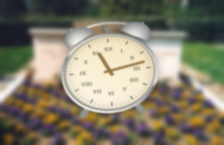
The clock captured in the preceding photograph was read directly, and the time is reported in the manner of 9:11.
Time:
11:13
